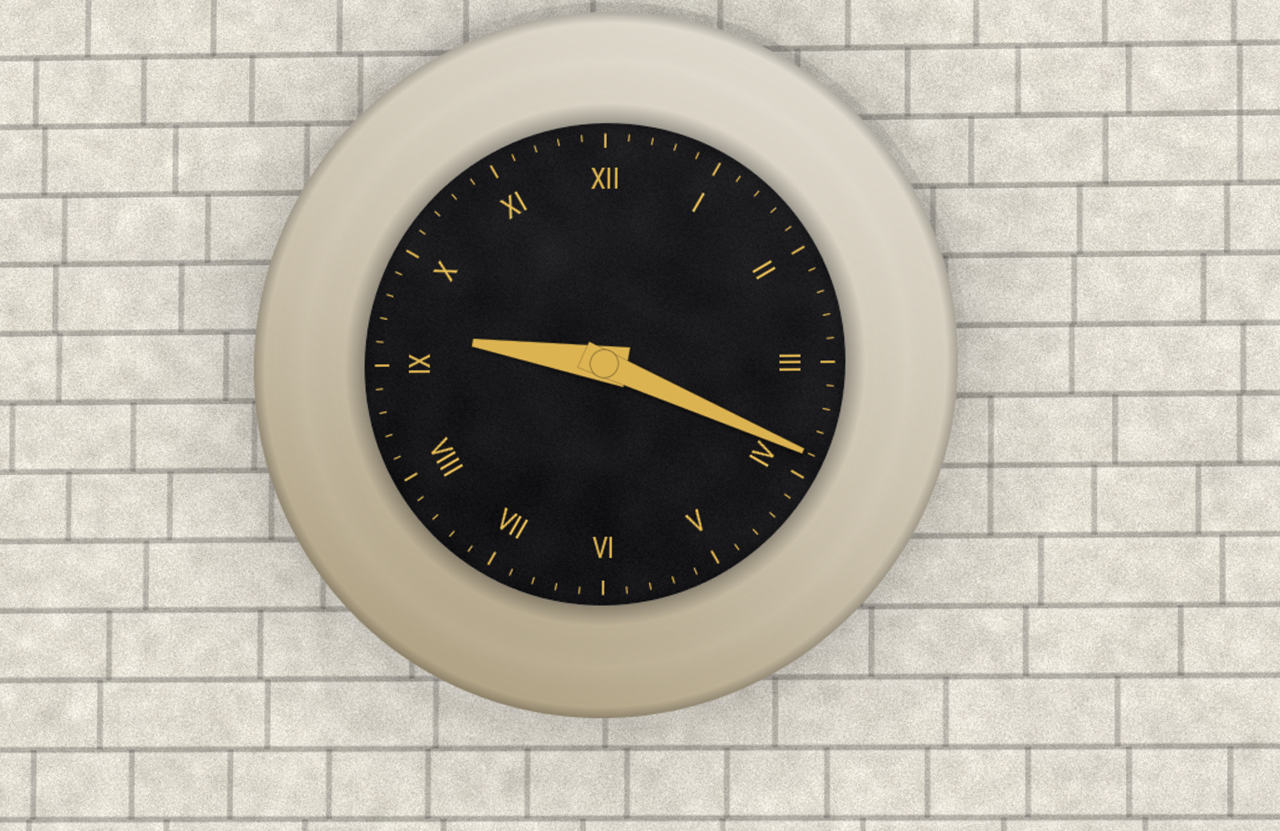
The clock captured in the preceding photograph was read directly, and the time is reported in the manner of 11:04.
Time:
9:19
